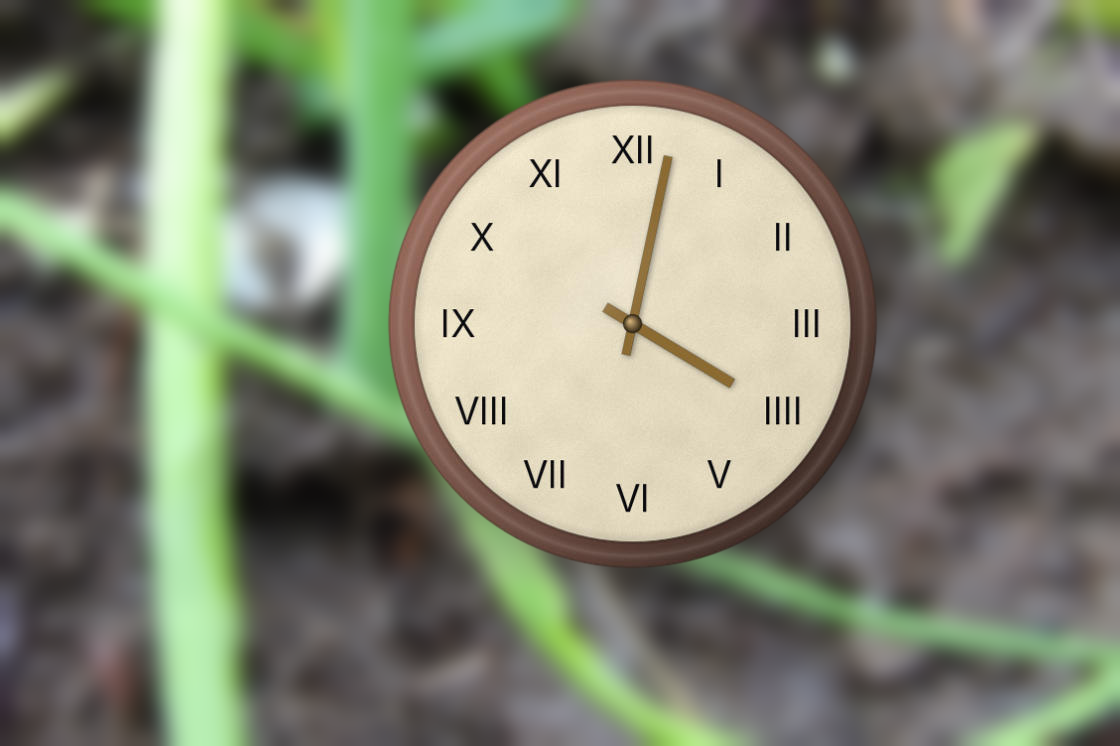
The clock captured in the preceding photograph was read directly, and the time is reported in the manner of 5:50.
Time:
4:02
